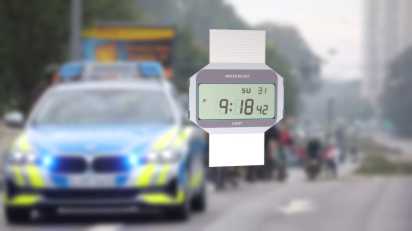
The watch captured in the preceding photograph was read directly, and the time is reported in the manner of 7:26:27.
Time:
9:18:42
